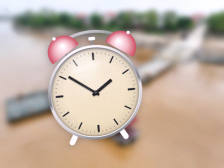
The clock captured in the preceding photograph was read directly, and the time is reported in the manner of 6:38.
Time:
1:51
